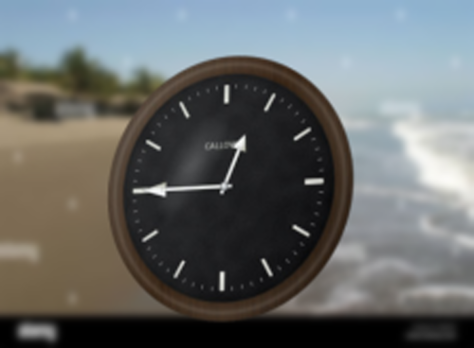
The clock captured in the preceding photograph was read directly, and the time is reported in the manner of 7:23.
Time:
12:45
